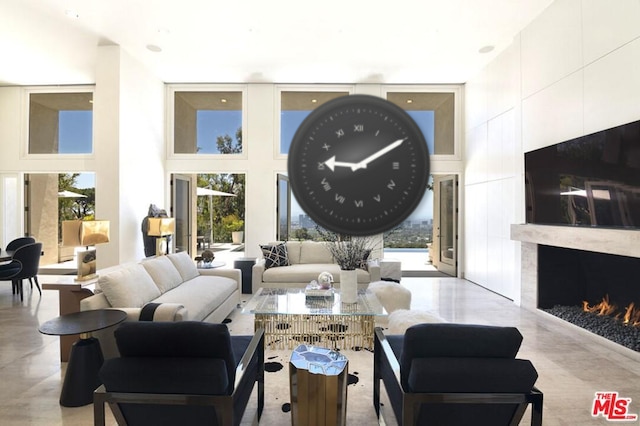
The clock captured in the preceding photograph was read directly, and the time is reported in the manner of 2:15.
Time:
9:10
